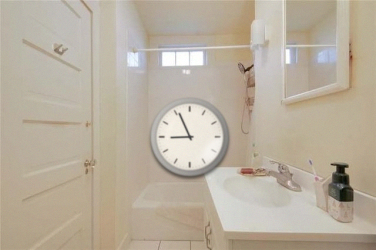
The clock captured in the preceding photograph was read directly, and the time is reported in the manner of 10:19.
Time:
8:56
